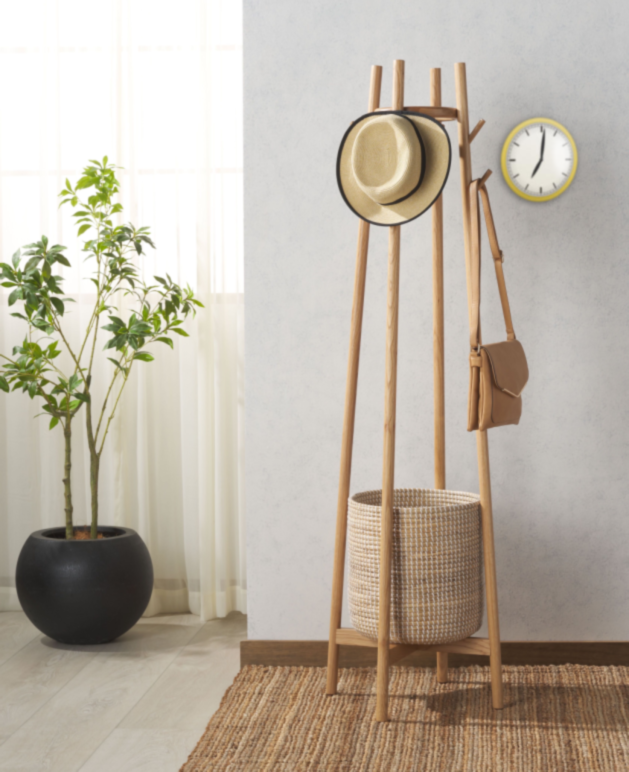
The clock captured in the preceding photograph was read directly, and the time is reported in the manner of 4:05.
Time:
7:01
